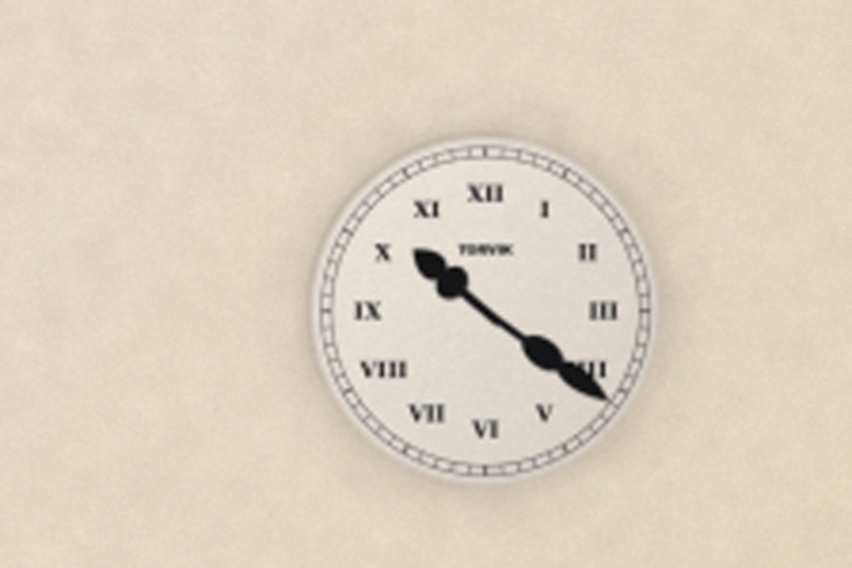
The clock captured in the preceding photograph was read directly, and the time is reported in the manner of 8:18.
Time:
10:21
